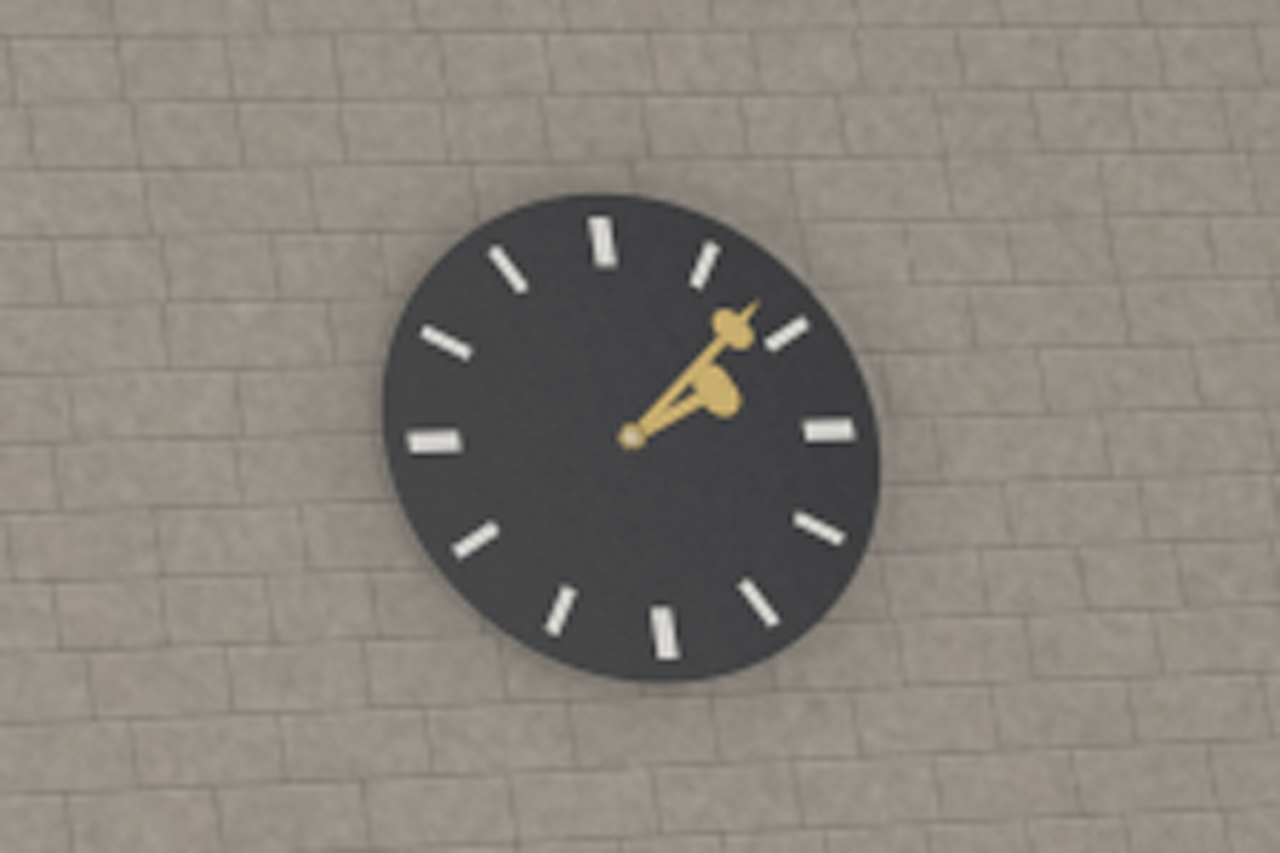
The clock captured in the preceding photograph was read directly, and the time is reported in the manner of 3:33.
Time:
2:08
